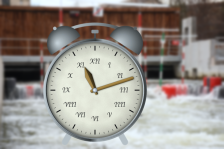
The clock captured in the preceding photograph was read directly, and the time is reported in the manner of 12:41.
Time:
11:12
